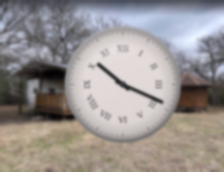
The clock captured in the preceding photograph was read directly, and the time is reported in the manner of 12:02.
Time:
10:19
